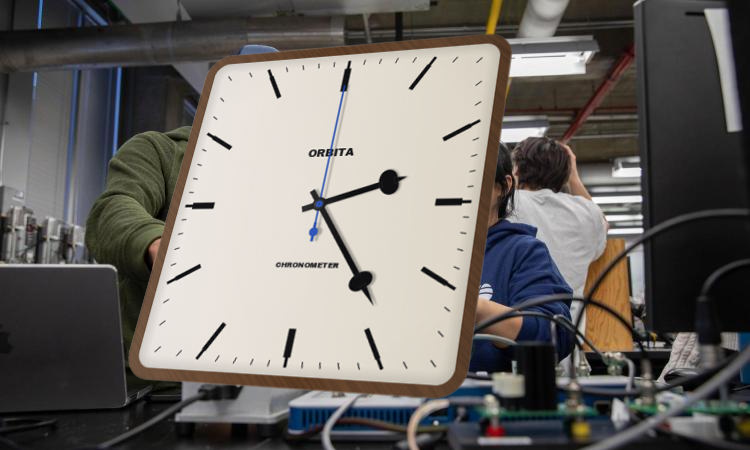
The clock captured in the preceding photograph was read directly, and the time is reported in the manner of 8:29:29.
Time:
2:24:00
